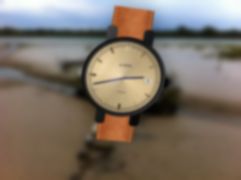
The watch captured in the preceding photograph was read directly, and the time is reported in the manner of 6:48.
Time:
2:42
